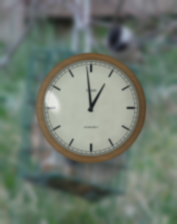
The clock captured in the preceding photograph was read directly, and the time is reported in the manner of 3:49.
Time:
12:59
